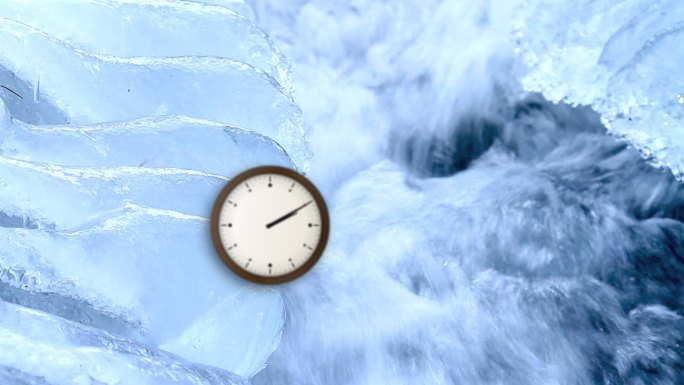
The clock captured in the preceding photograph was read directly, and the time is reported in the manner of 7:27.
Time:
2:10
